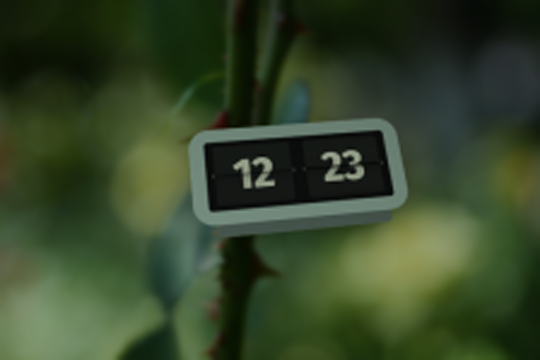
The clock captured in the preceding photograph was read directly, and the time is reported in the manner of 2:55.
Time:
12:23
